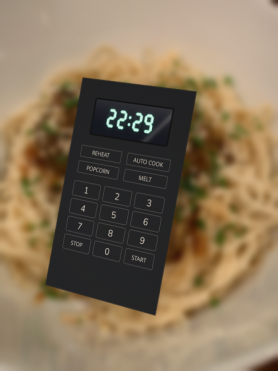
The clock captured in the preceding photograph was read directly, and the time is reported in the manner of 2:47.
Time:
22:29
